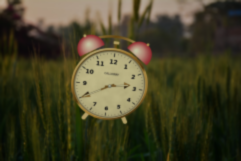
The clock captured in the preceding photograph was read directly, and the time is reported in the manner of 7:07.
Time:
2:40
